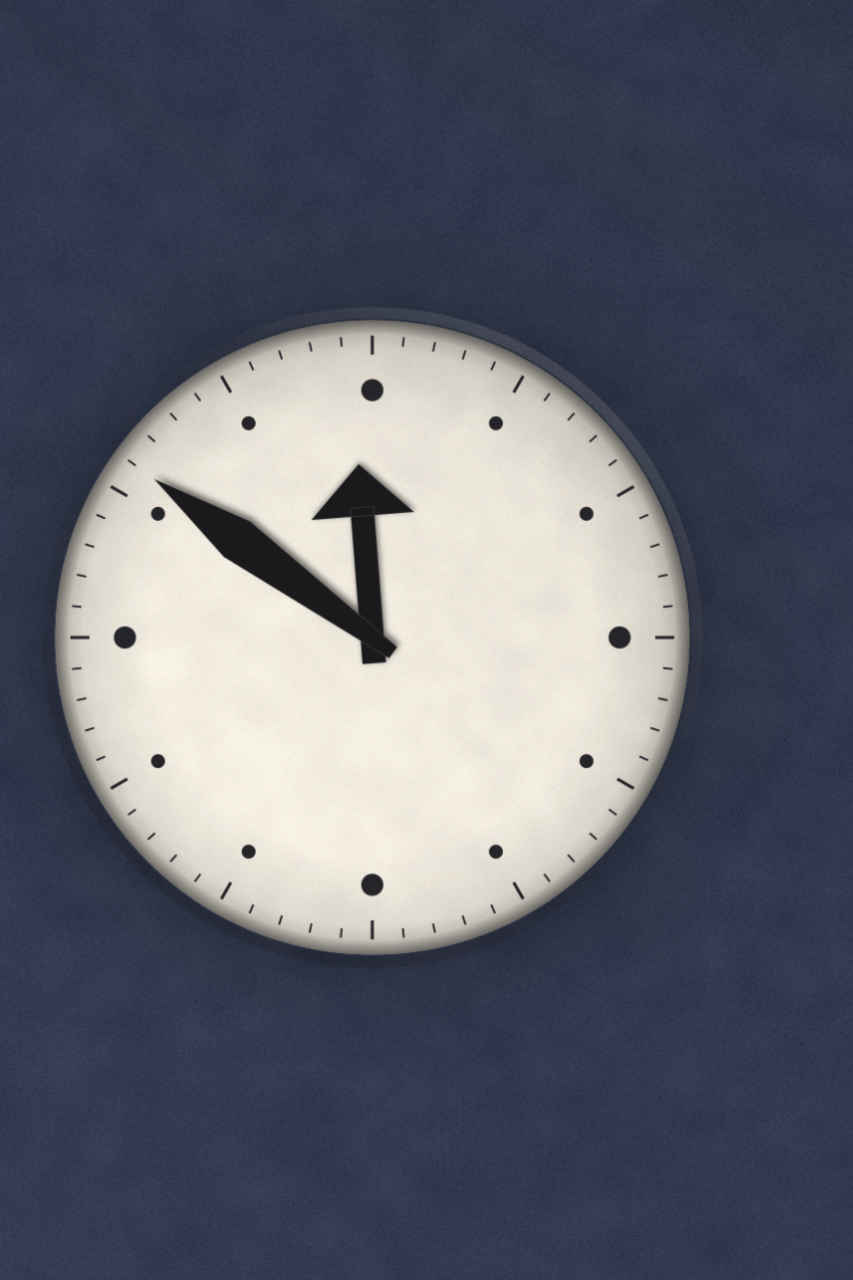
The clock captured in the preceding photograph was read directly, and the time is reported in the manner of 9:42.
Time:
11:51
